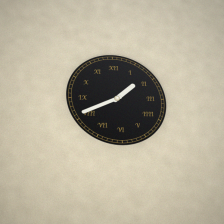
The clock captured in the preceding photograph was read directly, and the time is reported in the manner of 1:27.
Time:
1:41
